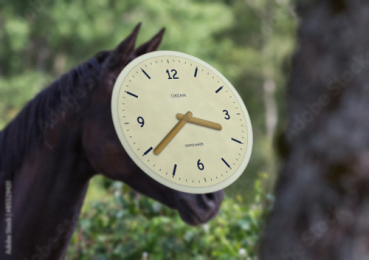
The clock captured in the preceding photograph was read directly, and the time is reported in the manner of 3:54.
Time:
3:39
